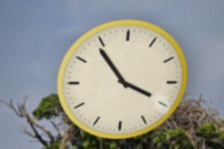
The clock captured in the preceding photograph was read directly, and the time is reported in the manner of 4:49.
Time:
3:54
